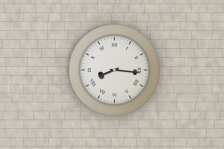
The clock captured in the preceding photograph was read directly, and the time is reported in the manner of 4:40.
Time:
8:16
